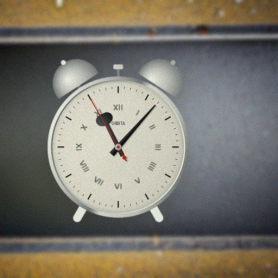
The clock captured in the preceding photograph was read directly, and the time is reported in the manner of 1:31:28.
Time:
11:06:55
